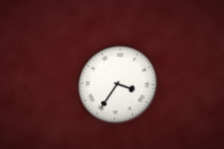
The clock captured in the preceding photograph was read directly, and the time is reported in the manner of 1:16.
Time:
3:35
